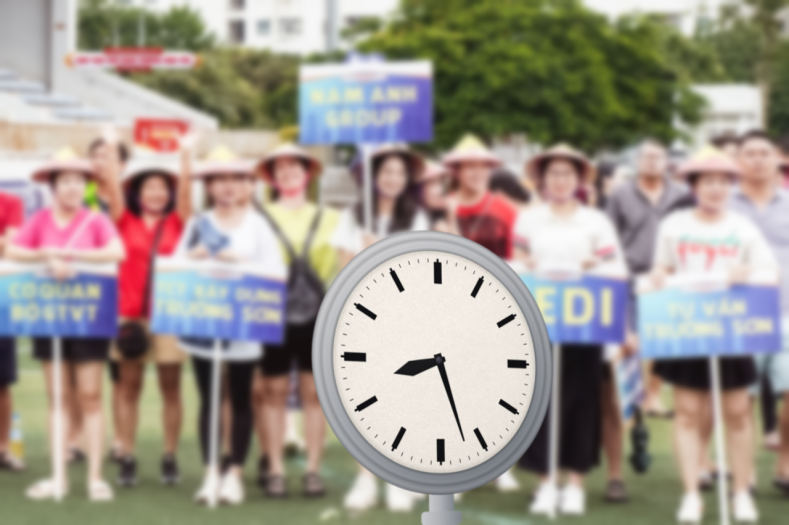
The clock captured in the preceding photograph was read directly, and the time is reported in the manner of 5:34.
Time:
8:27
